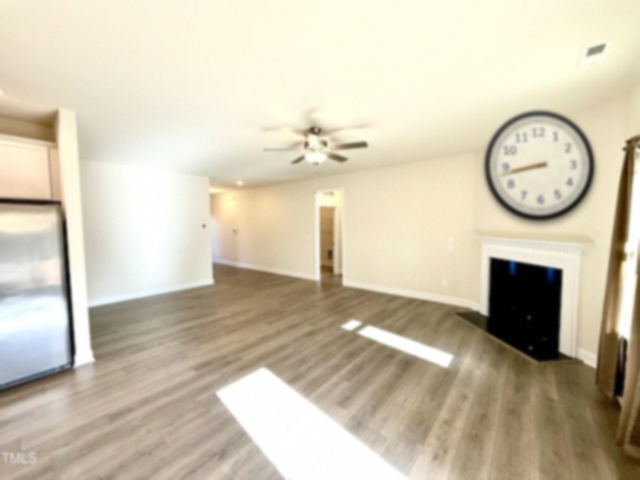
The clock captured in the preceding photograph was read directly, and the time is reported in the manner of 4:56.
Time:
8:43
